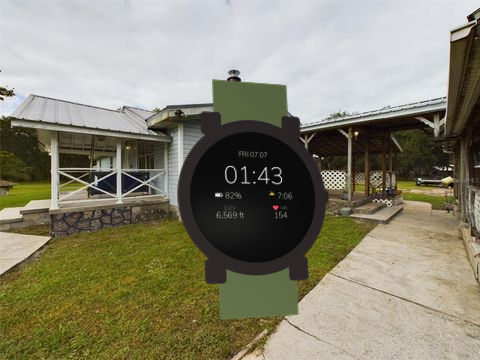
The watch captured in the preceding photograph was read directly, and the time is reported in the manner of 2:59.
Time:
1:43
